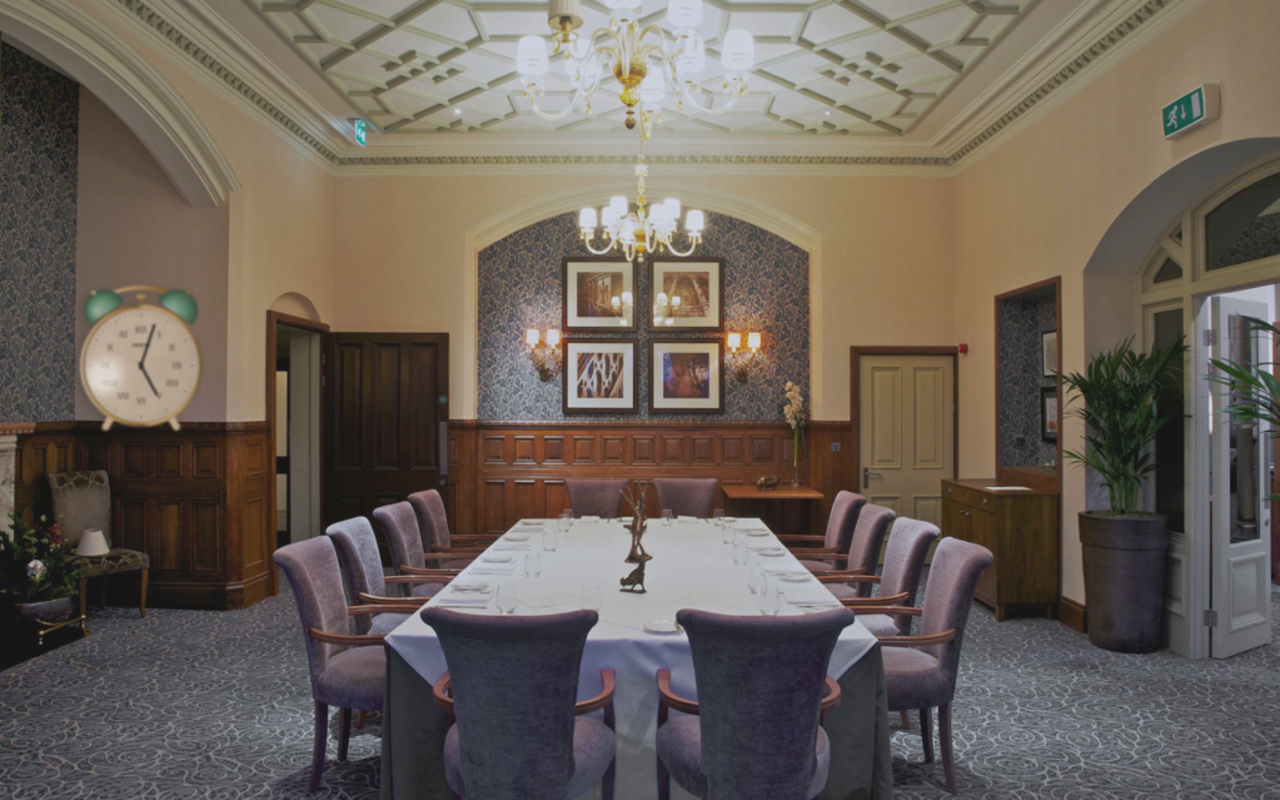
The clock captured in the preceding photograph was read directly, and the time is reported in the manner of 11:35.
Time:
5:03
